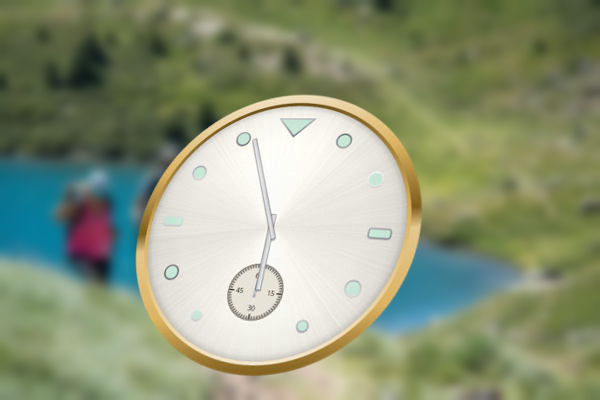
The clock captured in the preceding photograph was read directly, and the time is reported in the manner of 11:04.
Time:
5:56
